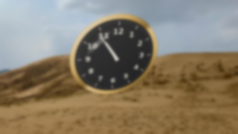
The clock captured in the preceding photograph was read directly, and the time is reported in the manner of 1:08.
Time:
10:54
